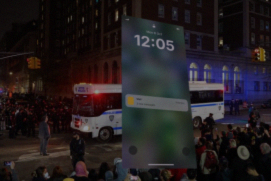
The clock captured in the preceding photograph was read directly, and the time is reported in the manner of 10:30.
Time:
12:05
